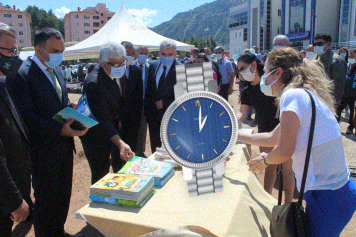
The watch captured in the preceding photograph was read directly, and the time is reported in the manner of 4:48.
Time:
1:01
